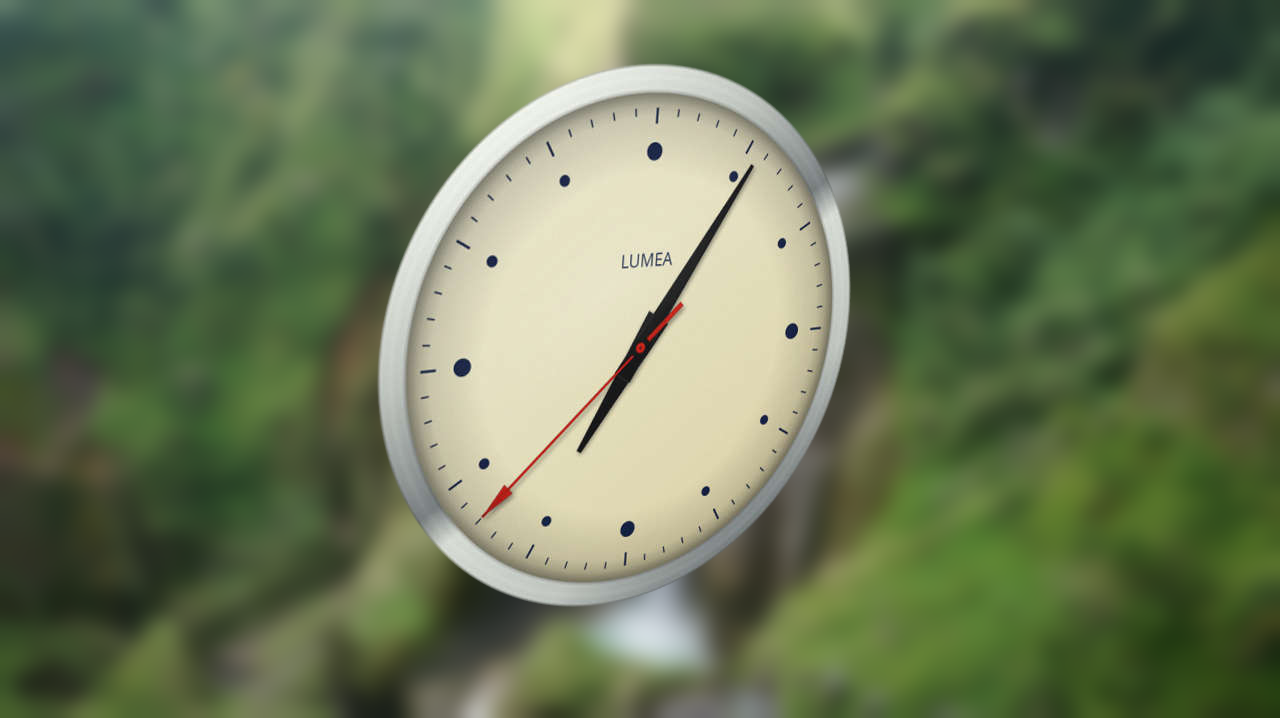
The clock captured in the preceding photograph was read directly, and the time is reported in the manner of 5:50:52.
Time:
7:05:38
